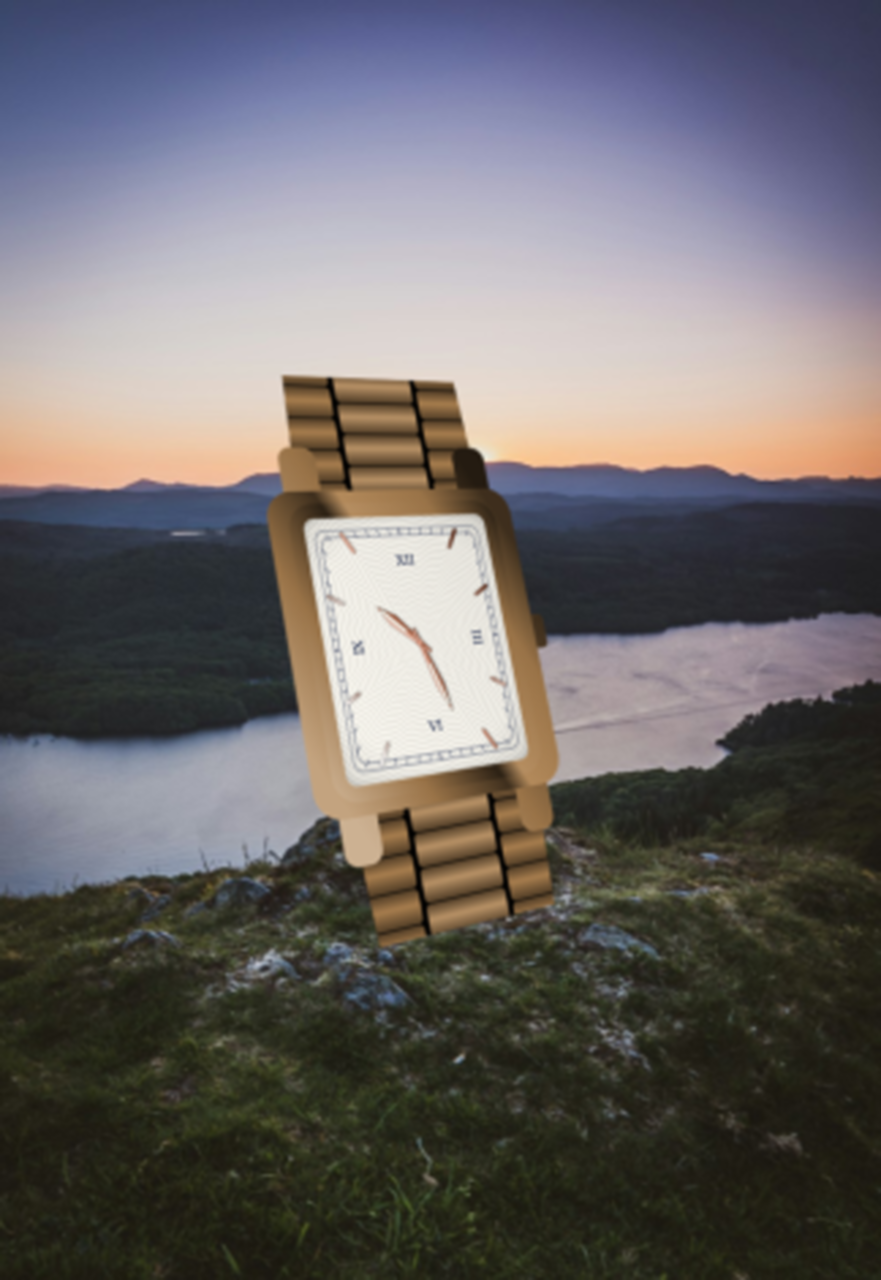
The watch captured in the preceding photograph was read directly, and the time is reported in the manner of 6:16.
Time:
10:27
